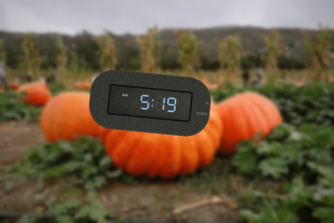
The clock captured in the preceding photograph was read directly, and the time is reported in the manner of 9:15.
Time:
5:19
